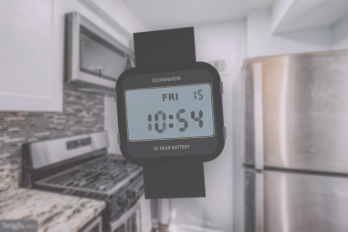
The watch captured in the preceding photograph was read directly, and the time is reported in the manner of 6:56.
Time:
10:54
